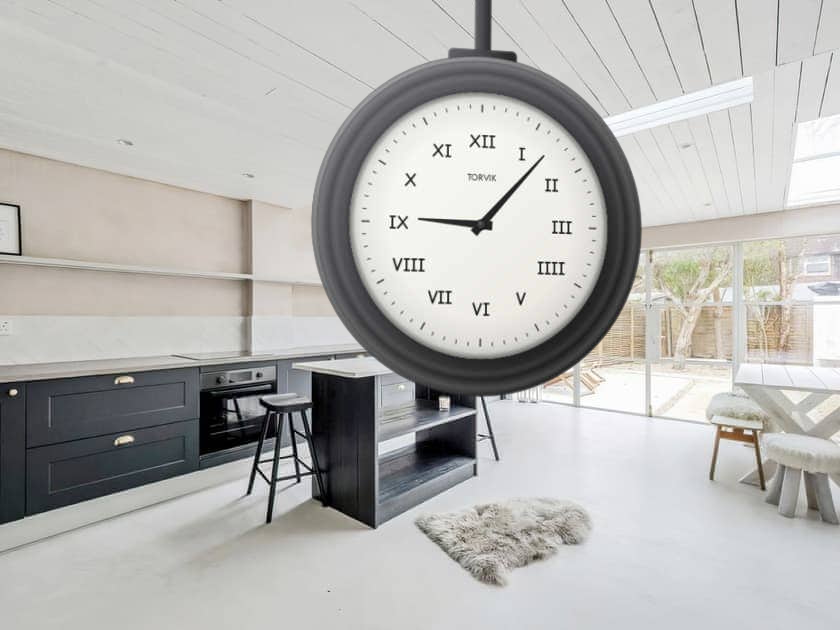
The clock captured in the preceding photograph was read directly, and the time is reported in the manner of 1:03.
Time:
9:07
